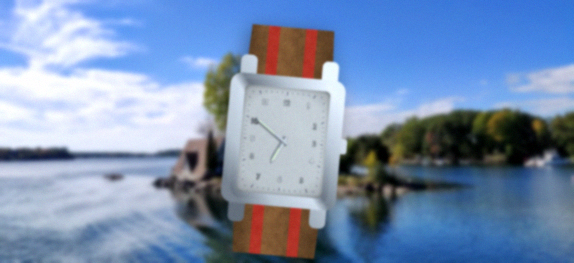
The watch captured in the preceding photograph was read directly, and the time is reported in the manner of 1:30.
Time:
6:51
